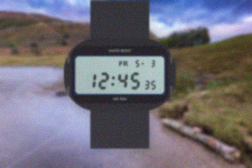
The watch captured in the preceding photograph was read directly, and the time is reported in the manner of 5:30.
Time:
12:45
